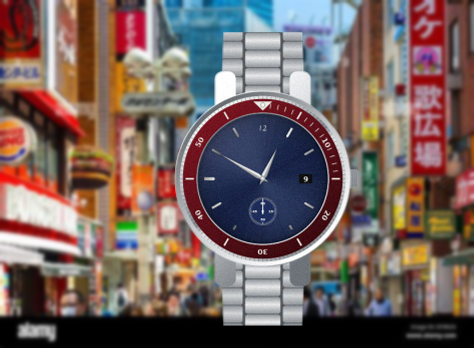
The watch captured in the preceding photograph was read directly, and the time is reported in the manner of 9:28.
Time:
12:50
